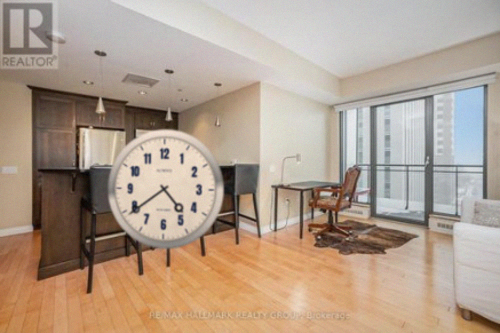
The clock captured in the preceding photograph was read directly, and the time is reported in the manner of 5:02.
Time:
4:39
